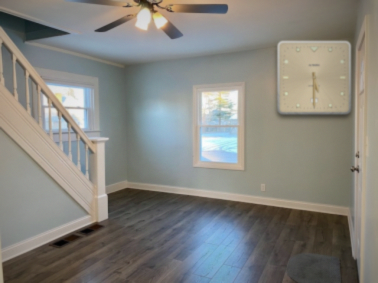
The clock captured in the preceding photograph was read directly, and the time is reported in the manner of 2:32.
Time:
5:30
